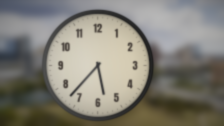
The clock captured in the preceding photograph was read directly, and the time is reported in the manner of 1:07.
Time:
5:37
